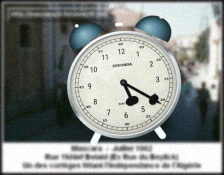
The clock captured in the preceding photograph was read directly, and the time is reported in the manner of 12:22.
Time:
5:21
